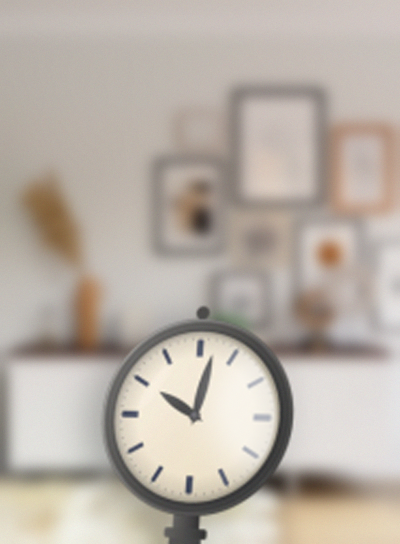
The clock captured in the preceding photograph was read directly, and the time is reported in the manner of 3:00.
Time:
10:02
